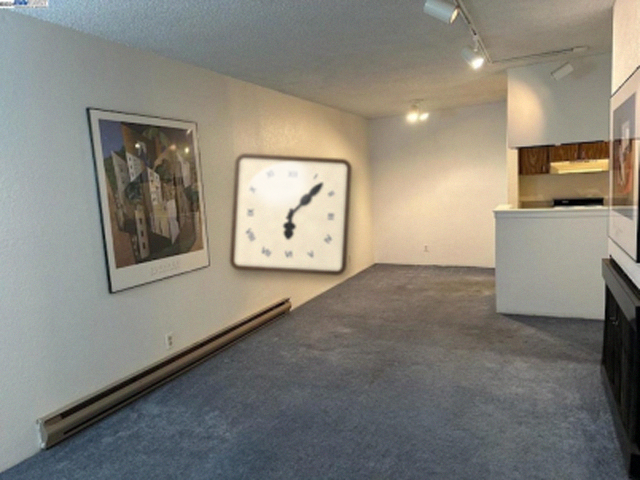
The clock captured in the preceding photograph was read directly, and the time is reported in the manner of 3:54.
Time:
6:07
